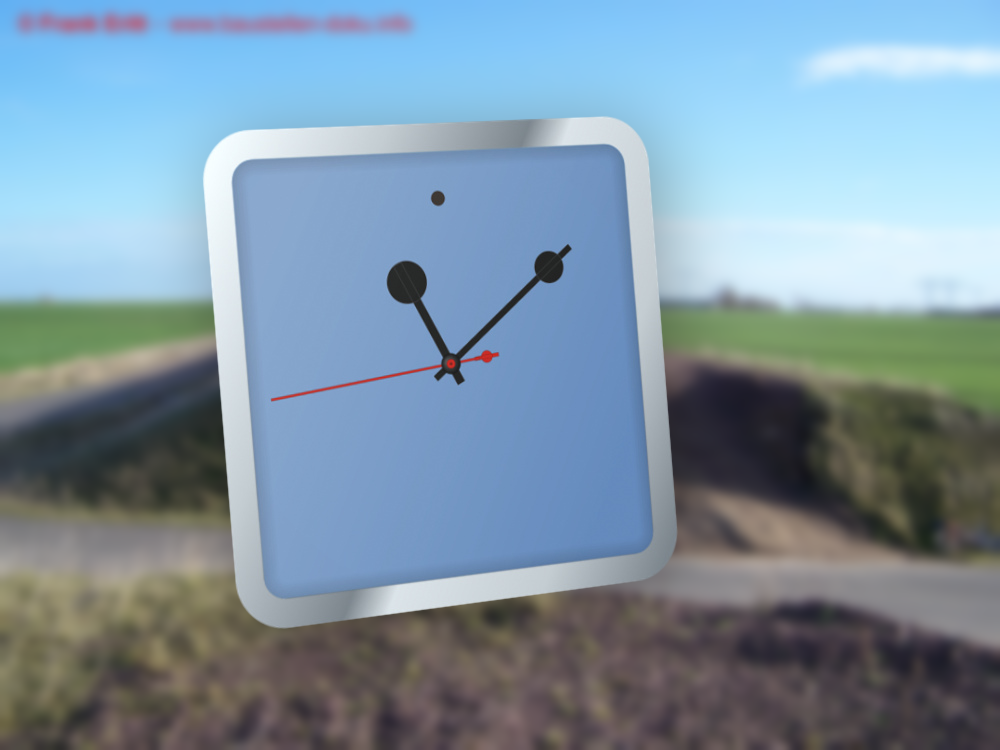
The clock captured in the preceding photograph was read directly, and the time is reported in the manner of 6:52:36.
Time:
11:08:44
